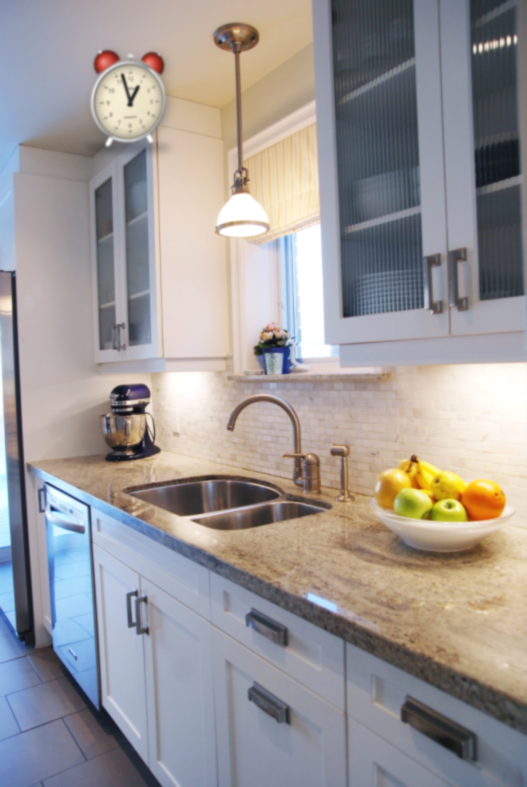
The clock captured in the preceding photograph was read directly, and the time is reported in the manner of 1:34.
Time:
12:57
